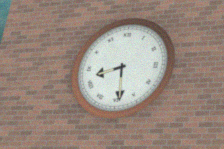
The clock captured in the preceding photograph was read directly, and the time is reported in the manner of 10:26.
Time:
8:29
